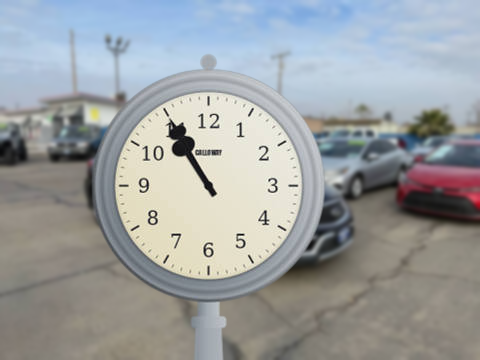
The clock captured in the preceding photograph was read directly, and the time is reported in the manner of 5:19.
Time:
10:55
